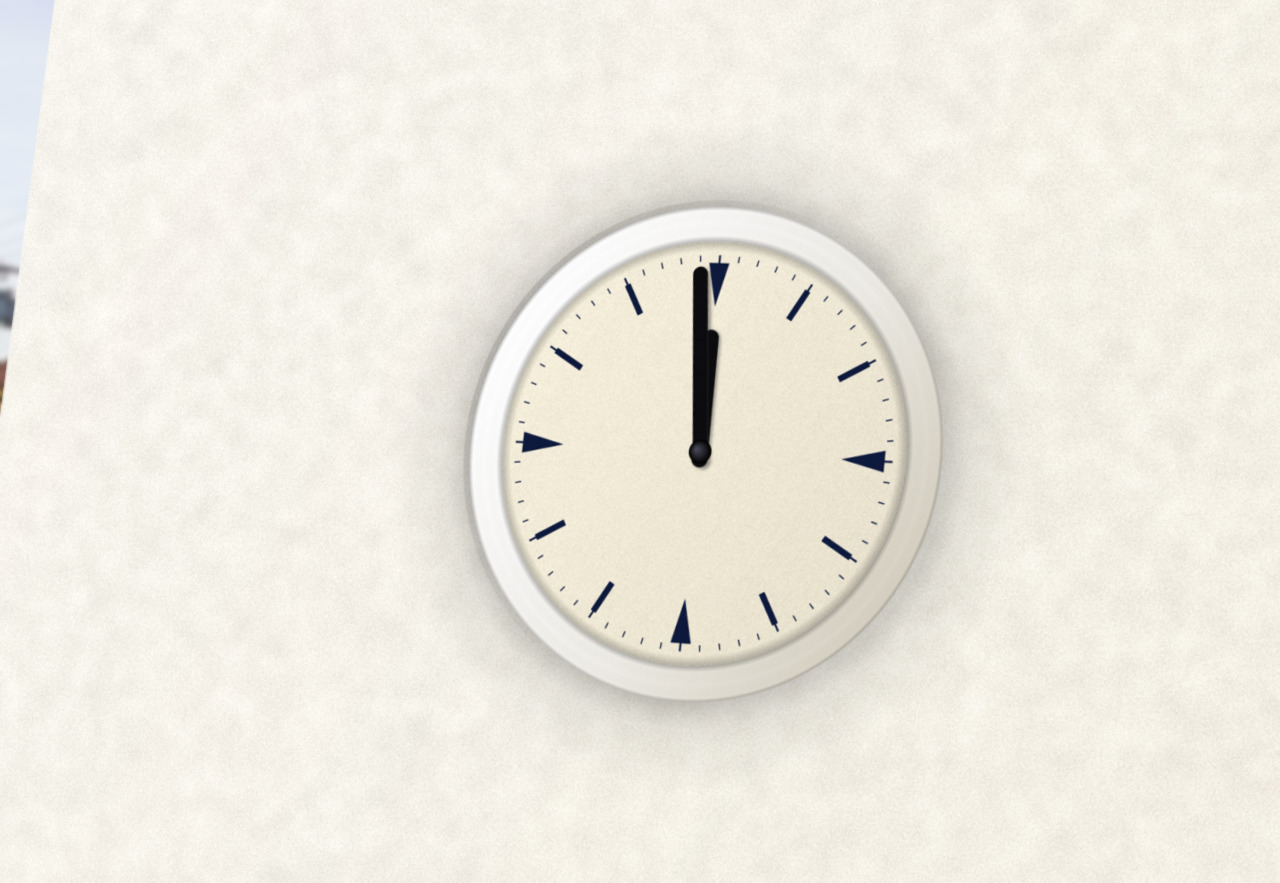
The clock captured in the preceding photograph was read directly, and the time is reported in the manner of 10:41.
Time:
11:59
